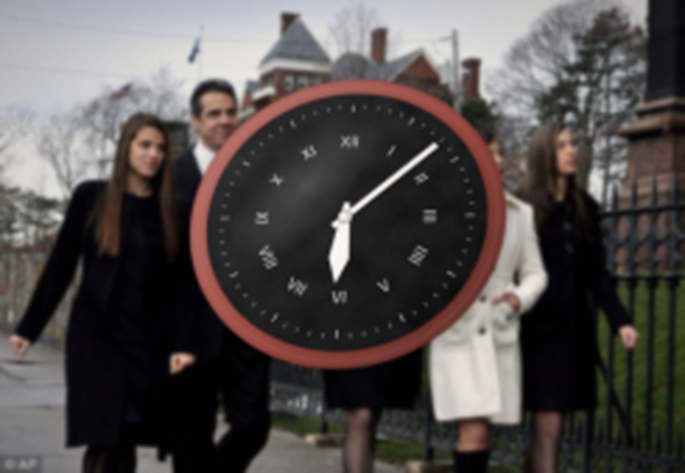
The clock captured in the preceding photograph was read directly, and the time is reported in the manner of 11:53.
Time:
6:08
